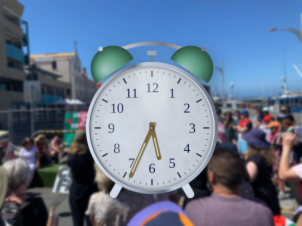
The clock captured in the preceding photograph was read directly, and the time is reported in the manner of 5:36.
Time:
5:34
